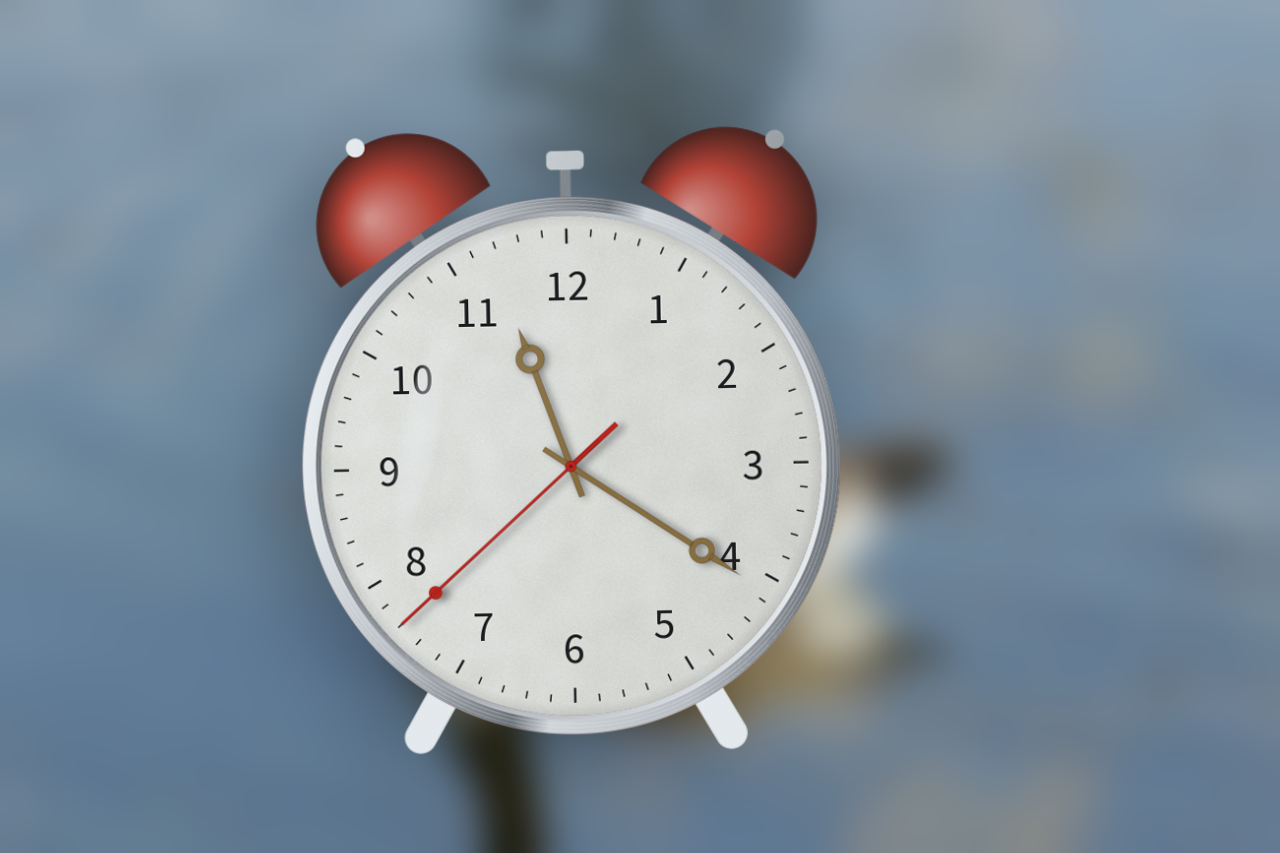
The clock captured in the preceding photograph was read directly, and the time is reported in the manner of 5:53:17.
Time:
11:20:38
